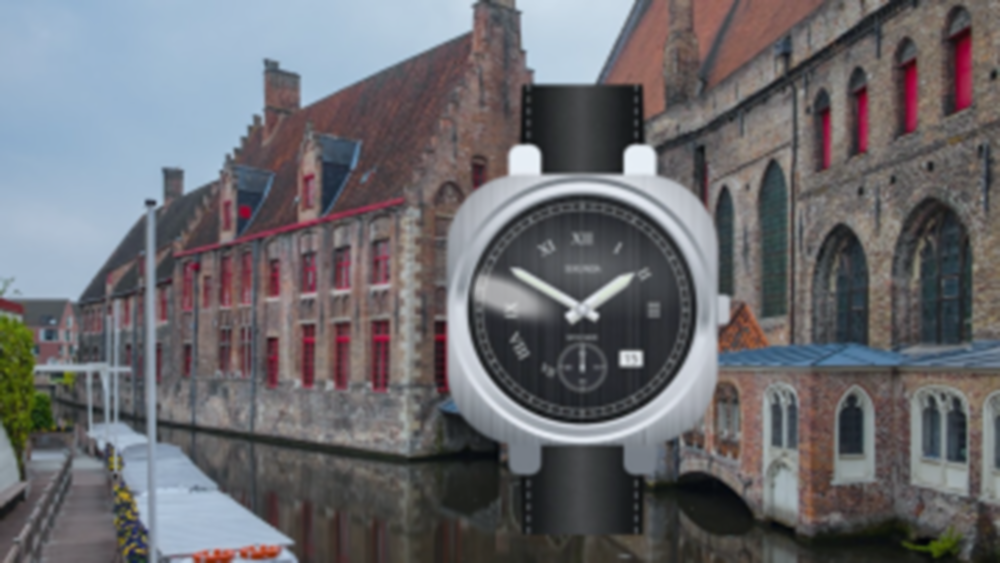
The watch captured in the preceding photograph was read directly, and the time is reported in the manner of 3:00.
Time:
1:50
